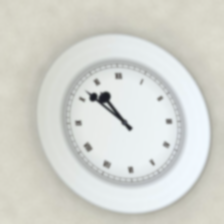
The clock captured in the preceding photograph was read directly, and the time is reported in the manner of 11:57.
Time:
10:52
